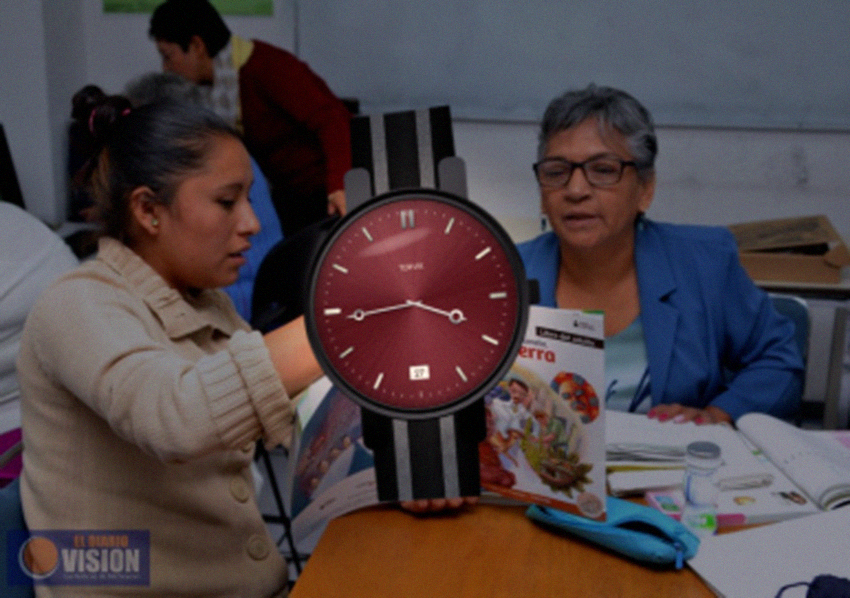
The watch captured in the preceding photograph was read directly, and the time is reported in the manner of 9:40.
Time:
3:44
